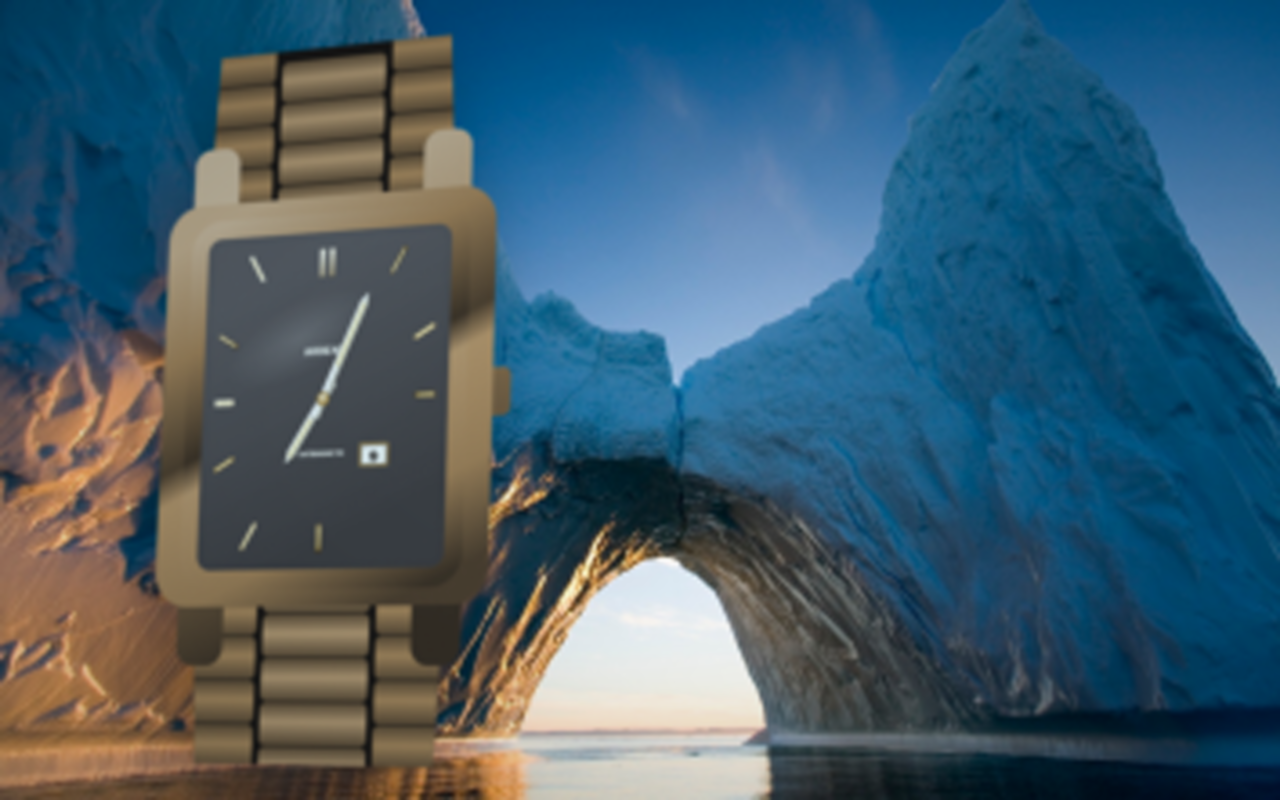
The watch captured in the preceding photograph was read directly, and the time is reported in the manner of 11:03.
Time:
7:04
